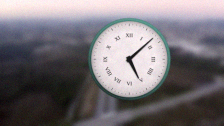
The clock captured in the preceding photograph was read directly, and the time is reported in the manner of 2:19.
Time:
5:08
